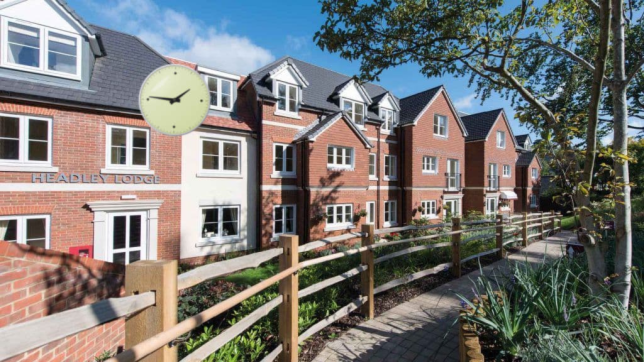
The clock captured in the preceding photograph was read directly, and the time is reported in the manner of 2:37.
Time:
1:46
